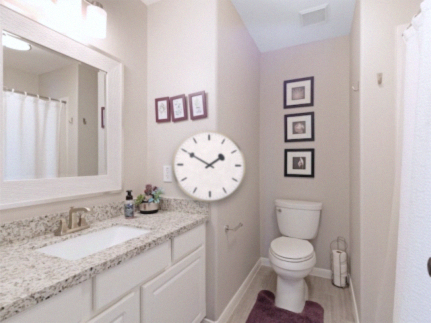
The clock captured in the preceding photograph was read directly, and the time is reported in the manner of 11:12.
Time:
1:50
